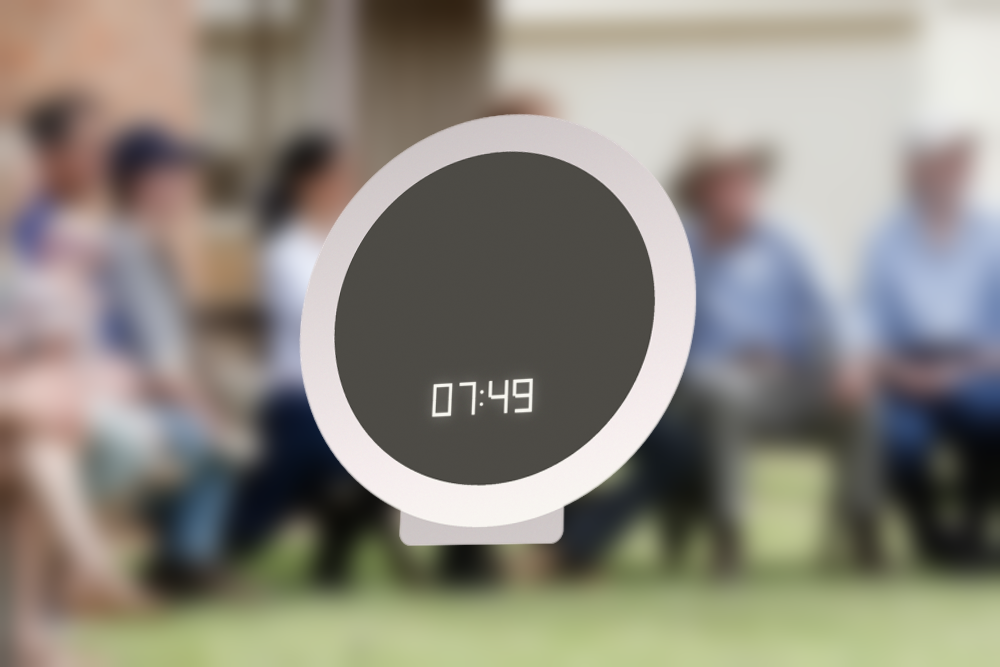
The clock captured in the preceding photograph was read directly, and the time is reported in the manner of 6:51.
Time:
7:49
